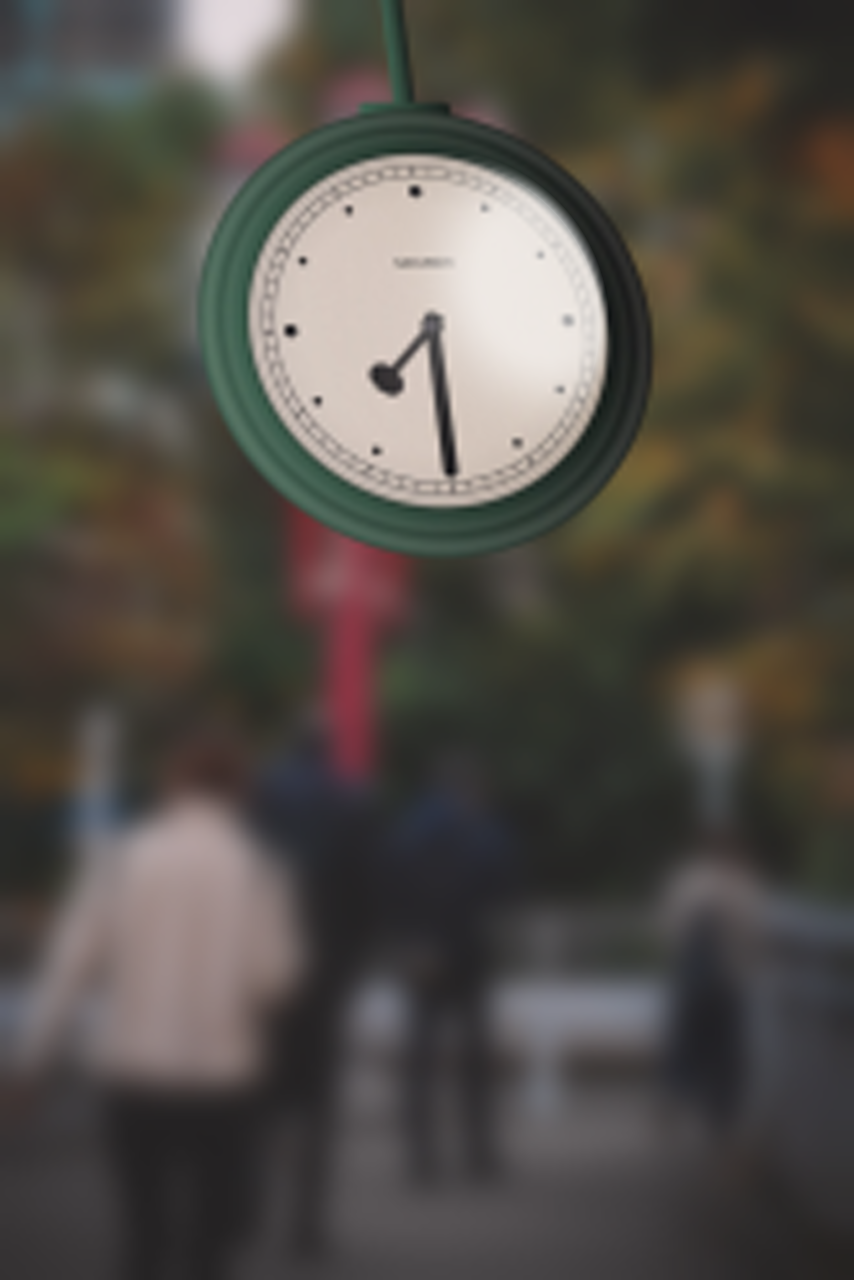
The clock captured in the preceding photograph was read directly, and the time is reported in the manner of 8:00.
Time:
7:30
